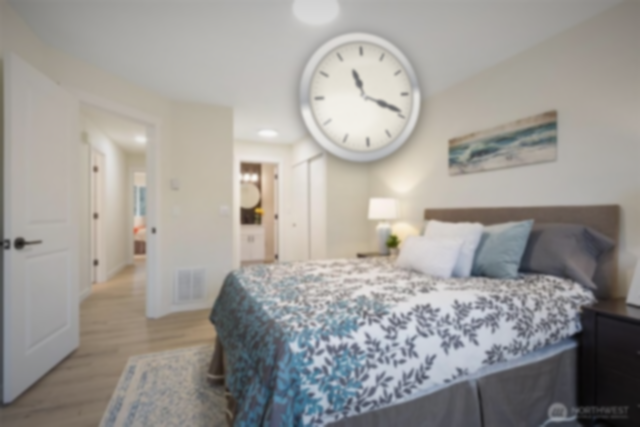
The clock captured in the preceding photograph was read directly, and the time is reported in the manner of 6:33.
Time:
11:19
